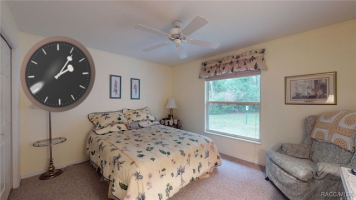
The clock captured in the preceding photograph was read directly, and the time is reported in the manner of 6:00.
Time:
2:06
